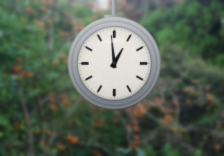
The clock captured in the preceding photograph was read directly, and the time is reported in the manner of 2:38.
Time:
12:59
